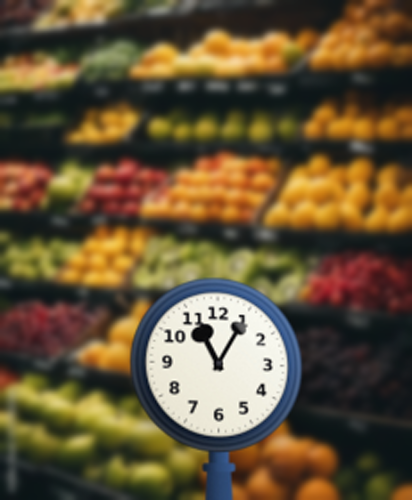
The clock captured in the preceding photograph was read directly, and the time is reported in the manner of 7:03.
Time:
11:05
